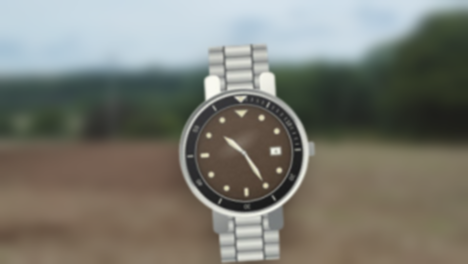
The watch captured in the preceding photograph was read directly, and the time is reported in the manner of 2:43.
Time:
10:25
